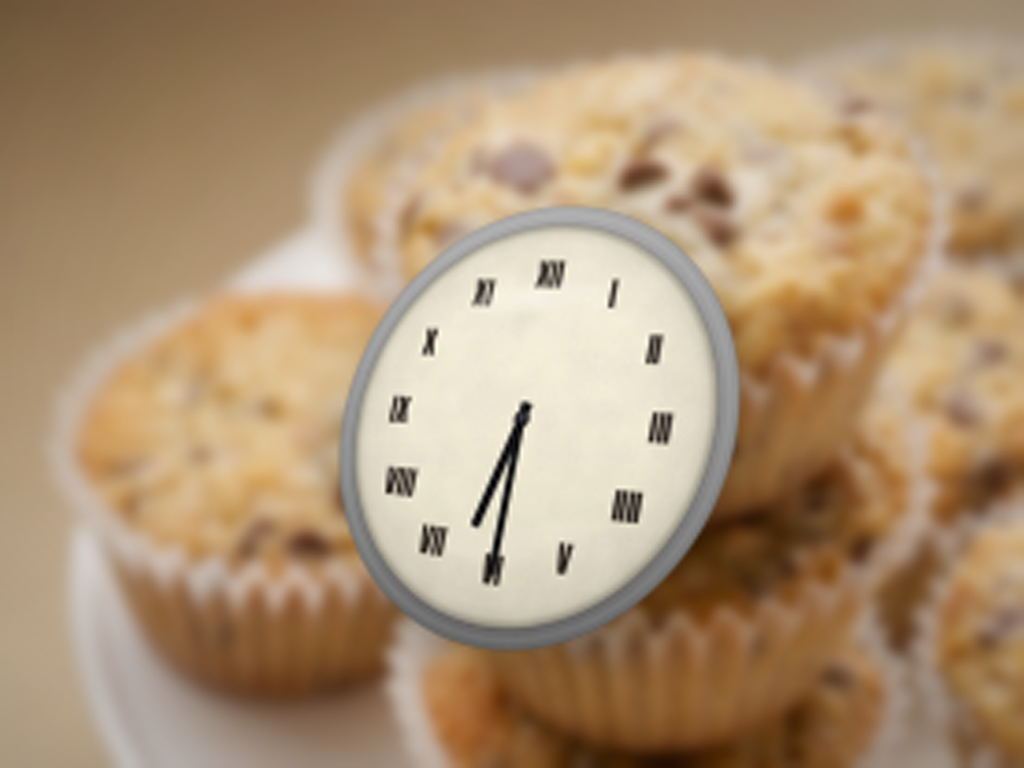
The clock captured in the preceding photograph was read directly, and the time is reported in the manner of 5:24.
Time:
6:30
